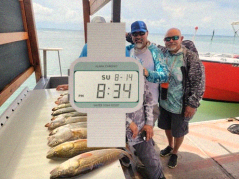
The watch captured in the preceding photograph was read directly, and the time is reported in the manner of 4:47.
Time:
8:34
